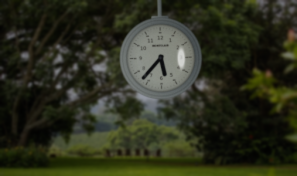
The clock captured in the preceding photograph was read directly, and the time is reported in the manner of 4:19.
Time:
5:37
